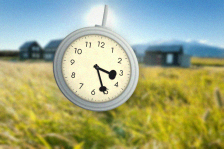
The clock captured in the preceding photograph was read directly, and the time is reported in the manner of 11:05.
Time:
3:26
